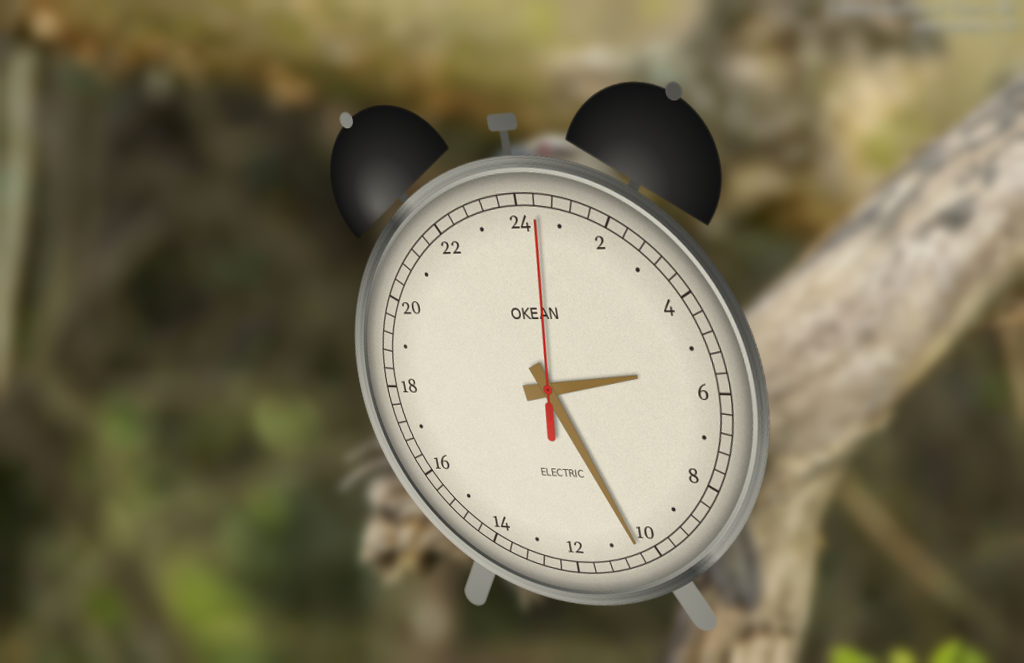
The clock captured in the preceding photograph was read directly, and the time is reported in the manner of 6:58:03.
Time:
5:26:01
